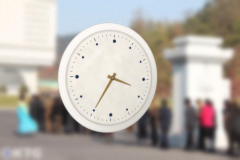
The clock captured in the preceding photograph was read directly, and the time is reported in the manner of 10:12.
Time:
3:35
